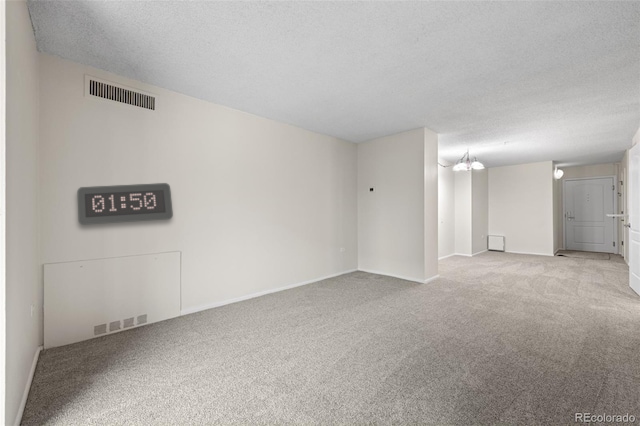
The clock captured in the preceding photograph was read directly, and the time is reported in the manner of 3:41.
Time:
1:50
